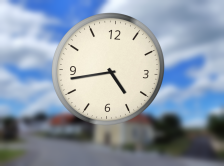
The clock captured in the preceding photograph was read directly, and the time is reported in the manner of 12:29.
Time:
4:43
